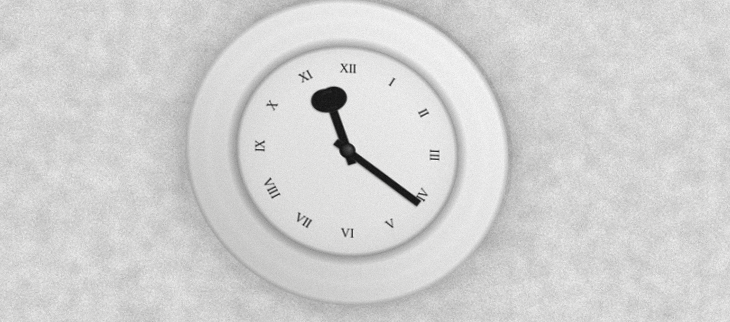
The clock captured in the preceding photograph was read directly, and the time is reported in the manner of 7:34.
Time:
11:21
